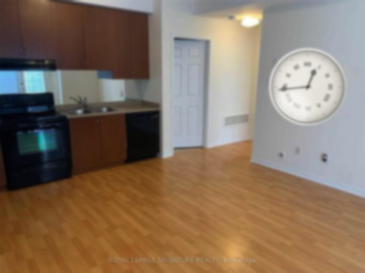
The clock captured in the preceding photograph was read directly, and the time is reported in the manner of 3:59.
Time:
12:44
